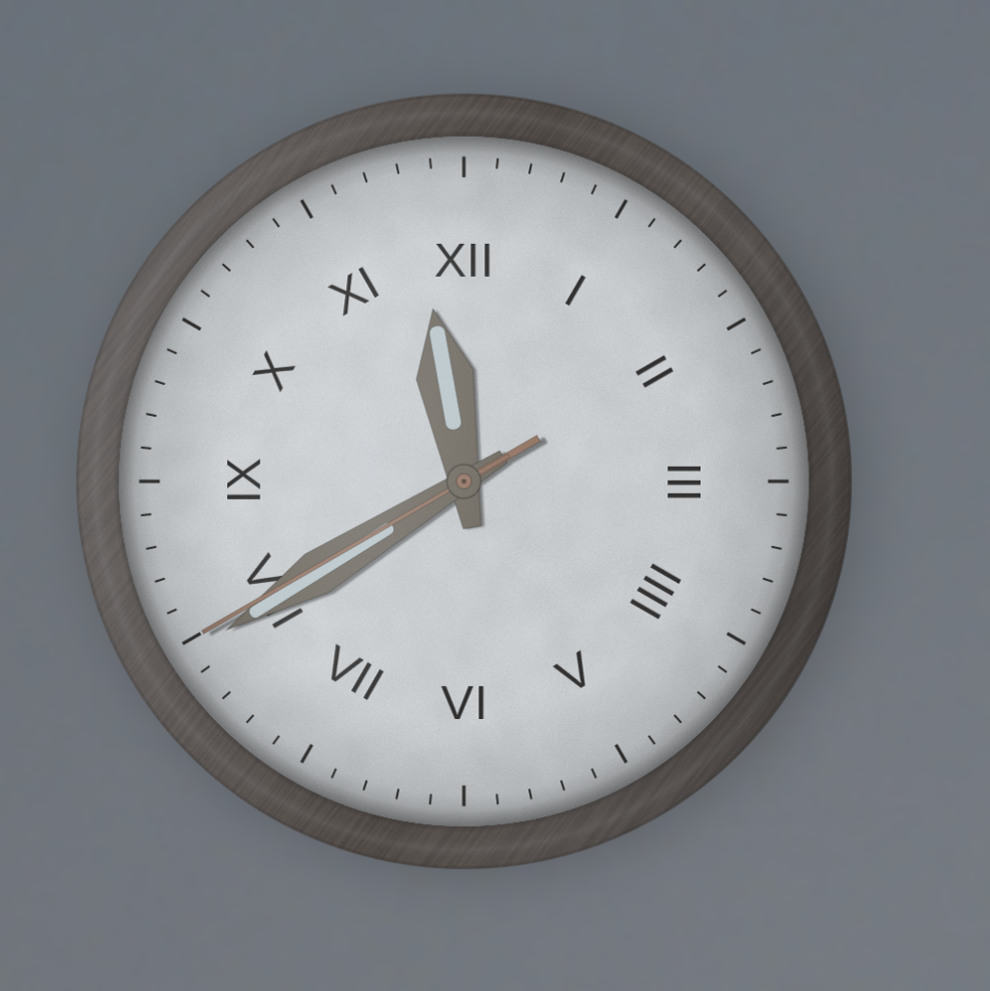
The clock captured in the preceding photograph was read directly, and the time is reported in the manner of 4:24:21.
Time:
11:39:40
